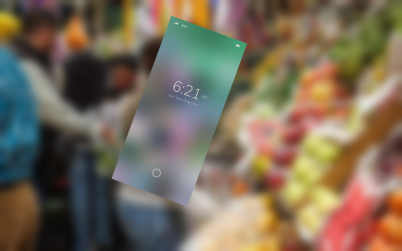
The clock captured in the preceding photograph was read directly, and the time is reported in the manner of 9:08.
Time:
6:21
